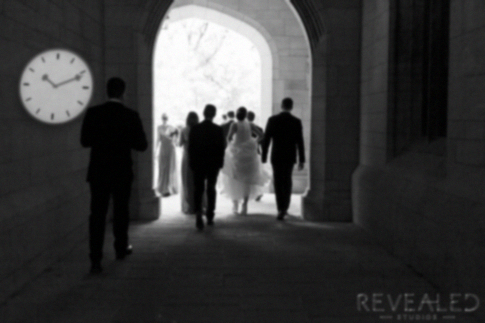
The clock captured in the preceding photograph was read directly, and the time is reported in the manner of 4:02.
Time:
10:11
